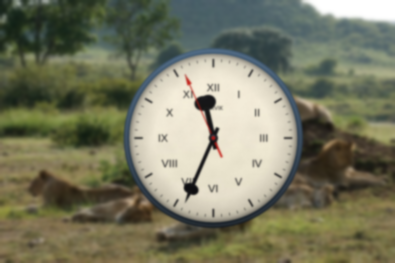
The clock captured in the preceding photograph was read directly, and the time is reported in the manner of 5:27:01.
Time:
11:33:56
